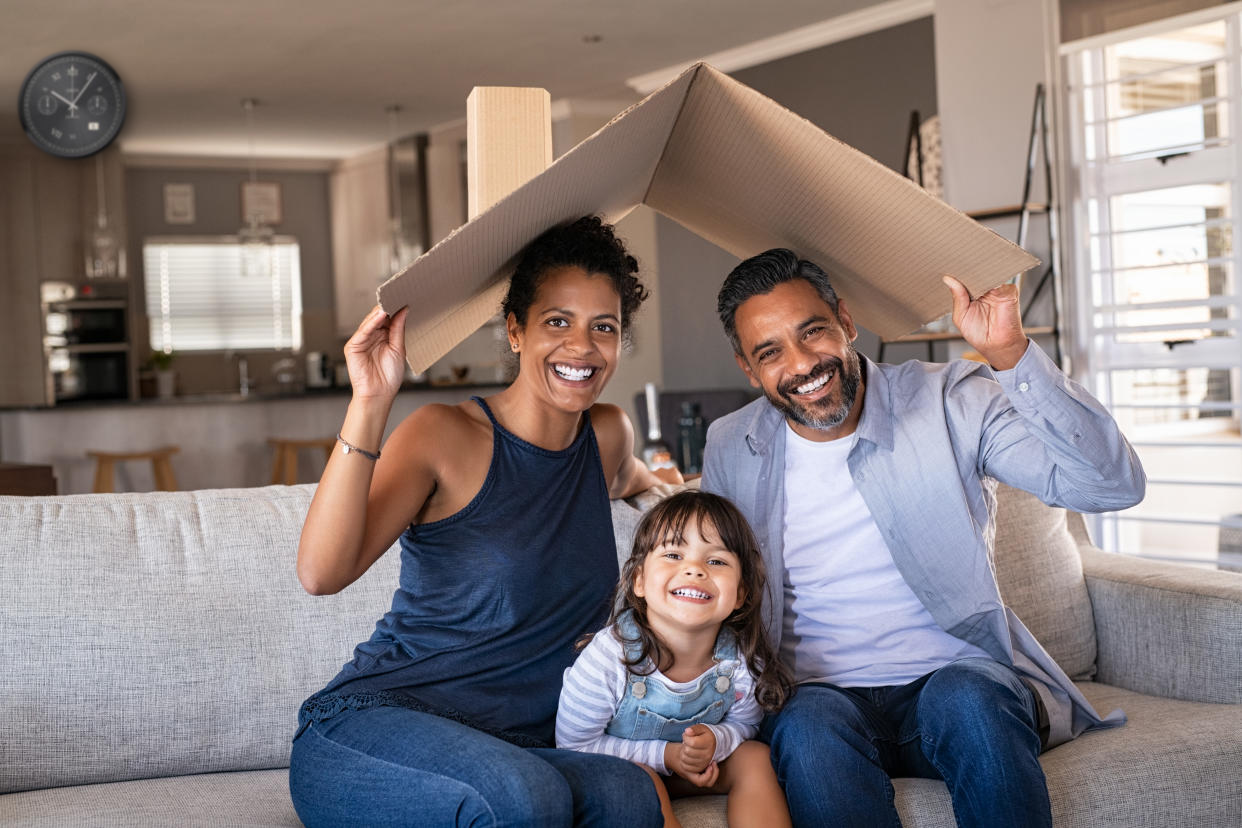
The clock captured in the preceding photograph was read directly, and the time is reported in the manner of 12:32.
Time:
10:06
